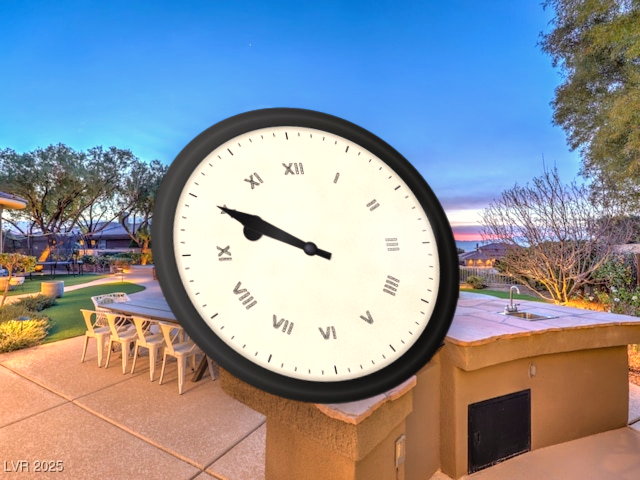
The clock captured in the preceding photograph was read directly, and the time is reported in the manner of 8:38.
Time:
9:50
